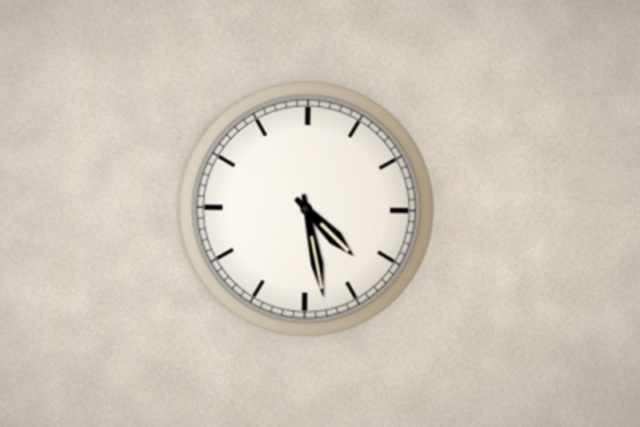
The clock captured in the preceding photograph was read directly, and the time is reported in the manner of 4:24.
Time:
4:28
